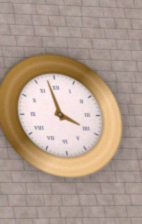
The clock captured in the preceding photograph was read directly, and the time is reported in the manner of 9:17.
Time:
3:58
